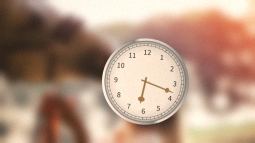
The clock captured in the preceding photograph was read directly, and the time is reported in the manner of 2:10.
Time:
6:18
